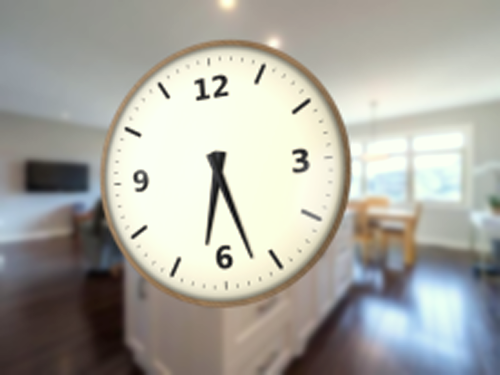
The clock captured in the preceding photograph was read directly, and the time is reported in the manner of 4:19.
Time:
6:27
